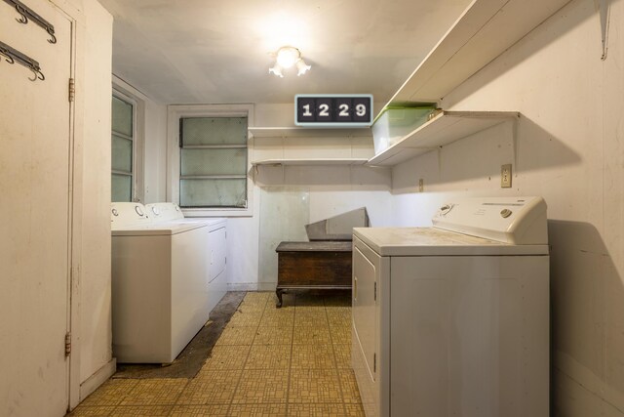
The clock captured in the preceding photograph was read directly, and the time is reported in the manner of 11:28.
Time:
12:29
